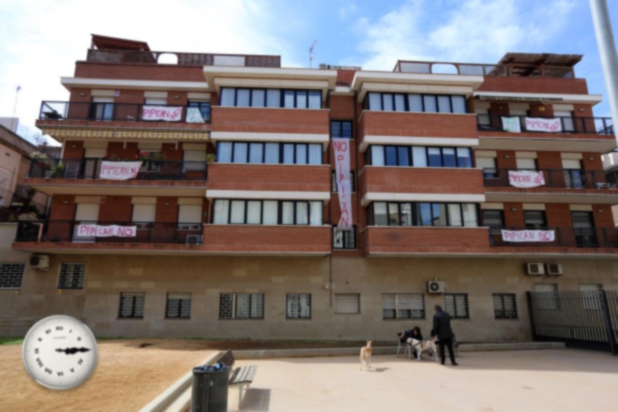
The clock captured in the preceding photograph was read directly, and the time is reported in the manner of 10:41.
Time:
3:15
